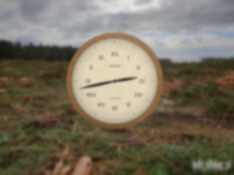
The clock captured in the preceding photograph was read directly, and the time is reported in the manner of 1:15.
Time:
2:43
